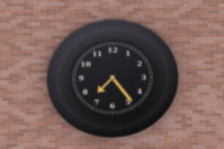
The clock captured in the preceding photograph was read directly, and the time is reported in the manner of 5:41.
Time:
7:24
